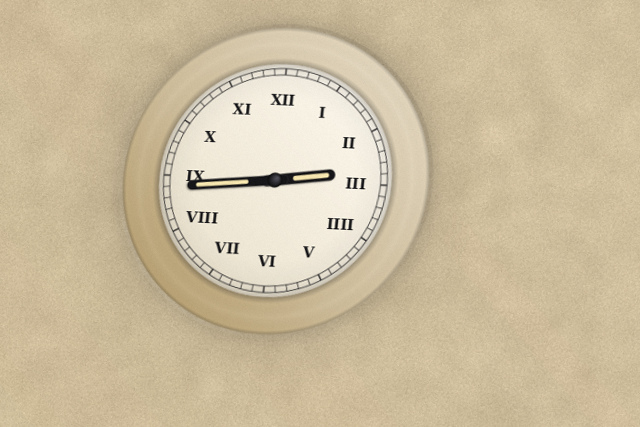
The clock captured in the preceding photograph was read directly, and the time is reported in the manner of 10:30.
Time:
2:44
